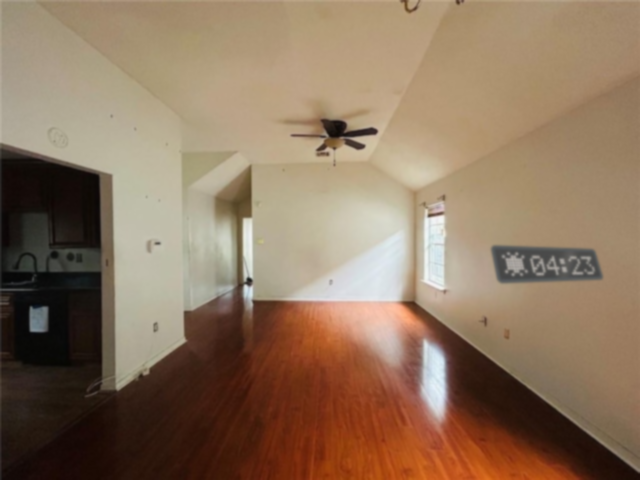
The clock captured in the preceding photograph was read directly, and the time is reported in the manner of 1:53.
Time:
4:23
